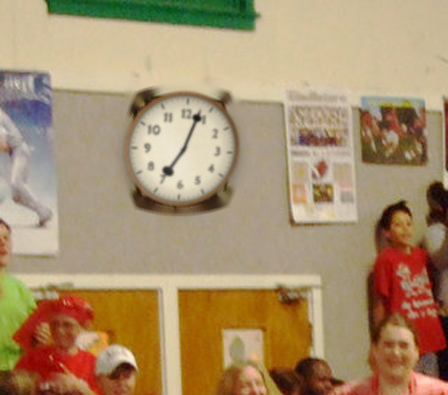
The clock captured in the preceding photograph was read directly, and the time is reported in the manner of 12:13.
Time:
7:03
